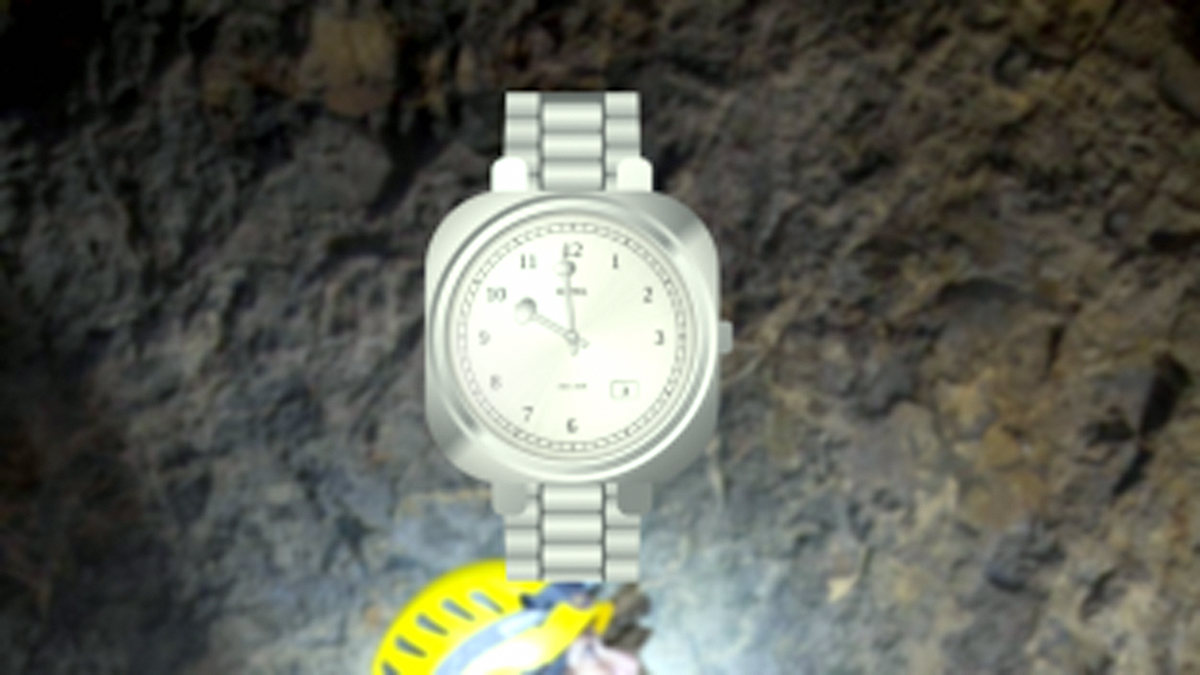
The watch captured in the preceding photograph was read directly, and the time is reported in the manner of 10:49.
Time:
9:59
